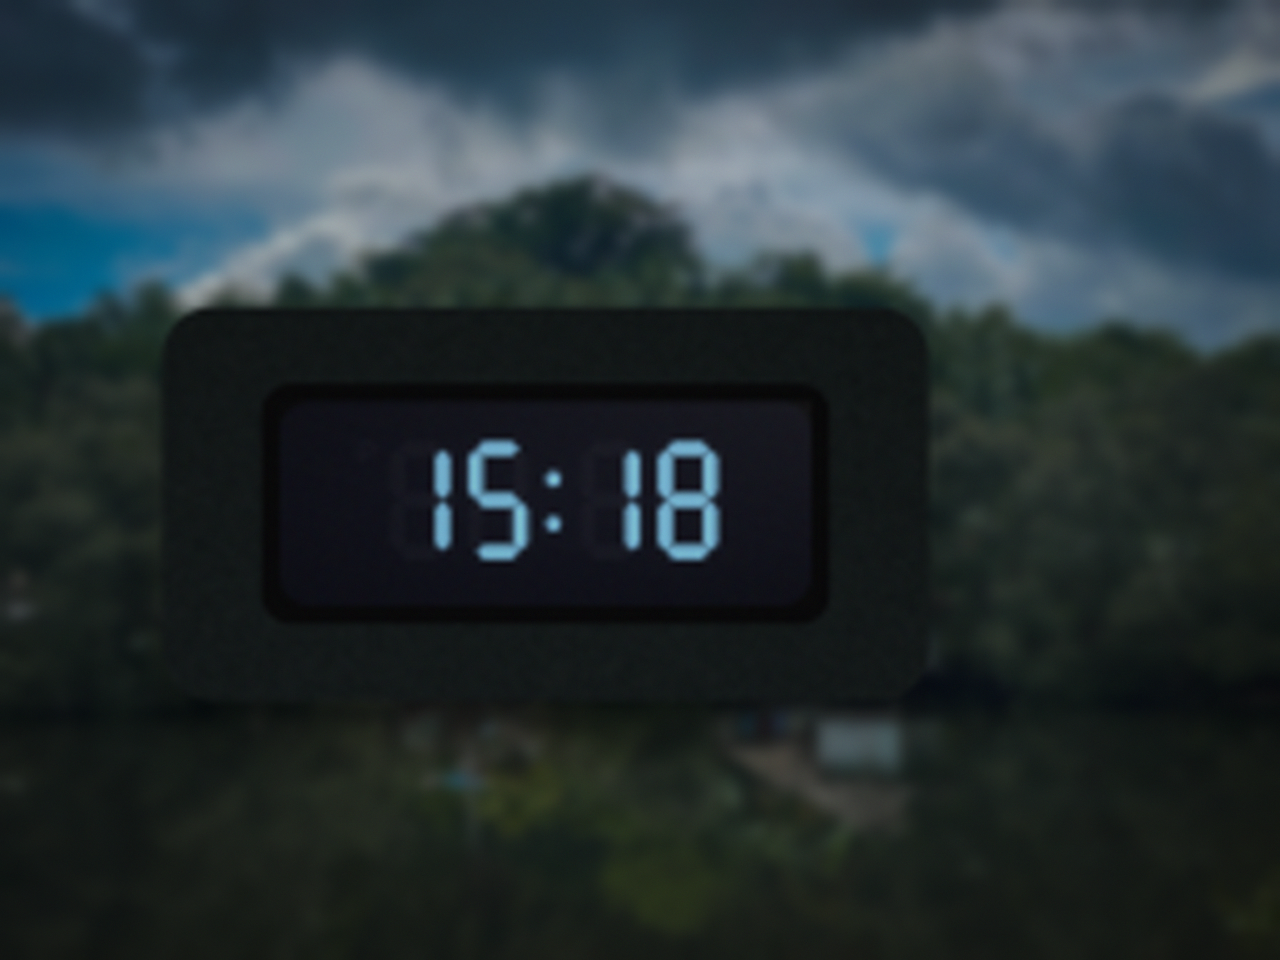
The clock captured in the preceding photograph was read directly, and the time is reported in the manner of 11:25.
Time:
15:18
